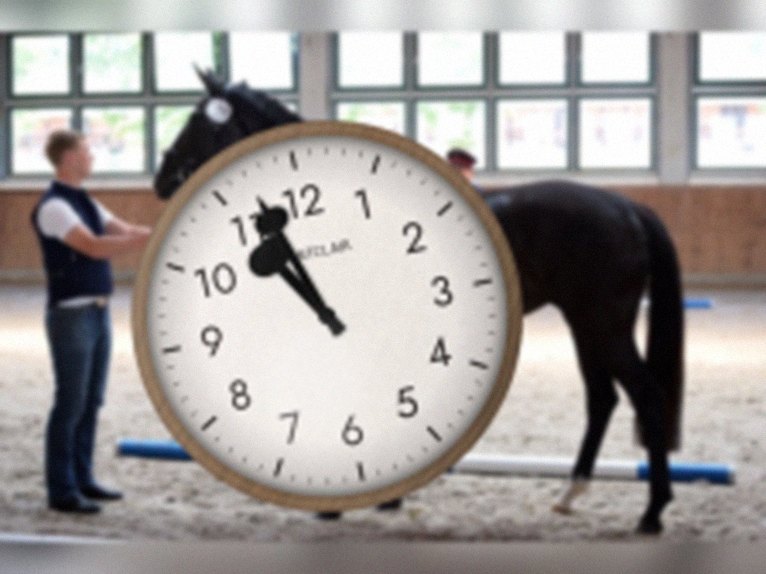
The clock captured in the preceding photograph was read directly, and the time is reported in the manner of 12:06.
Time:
10:57
